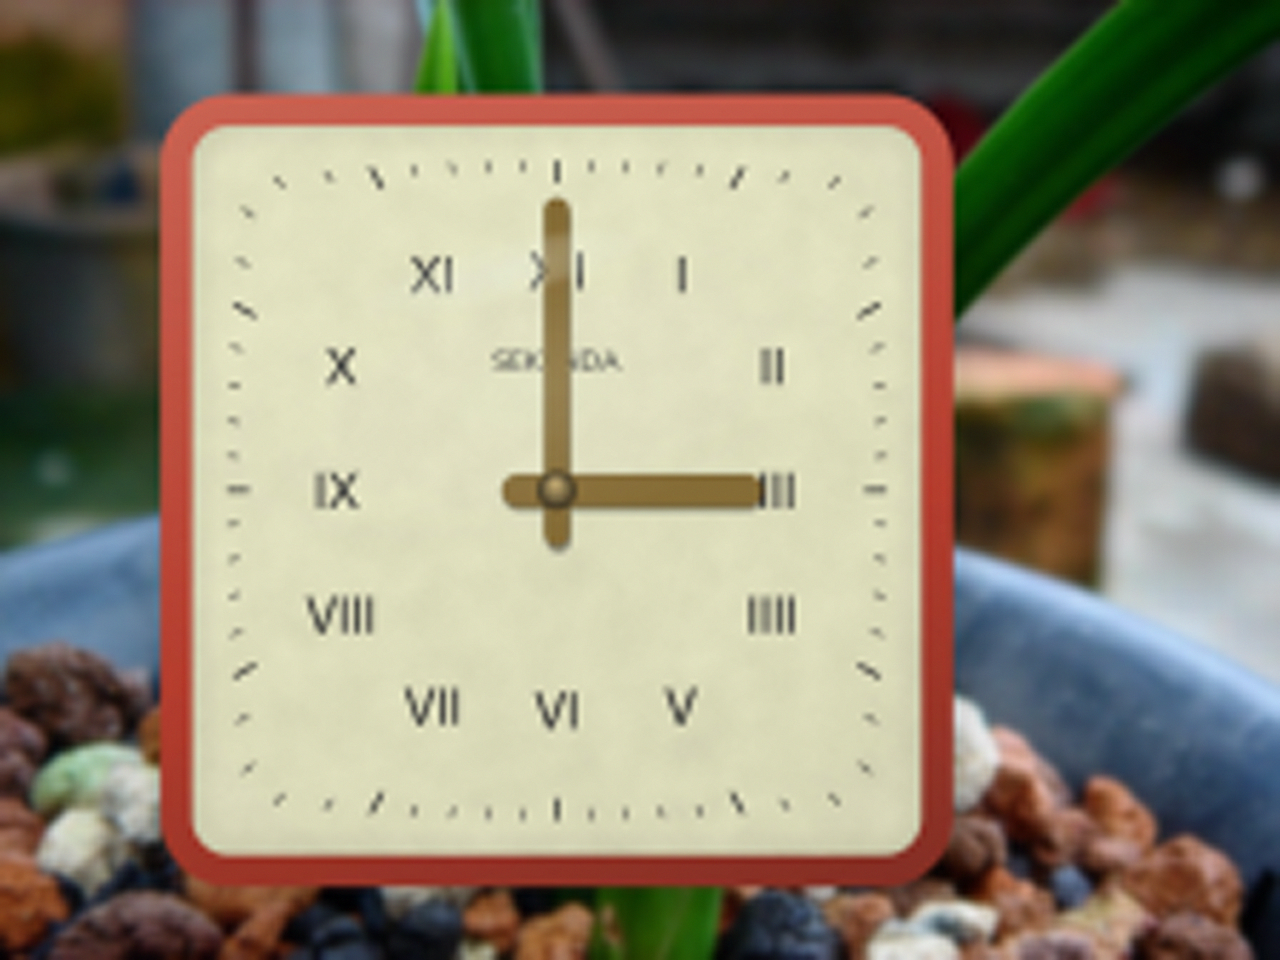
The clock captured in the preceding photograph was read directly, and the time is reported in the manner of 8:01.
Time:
3:00
